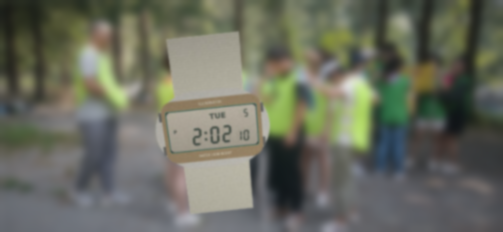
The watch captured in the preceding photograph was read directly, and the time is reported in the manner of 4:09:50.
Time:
2:02:10
